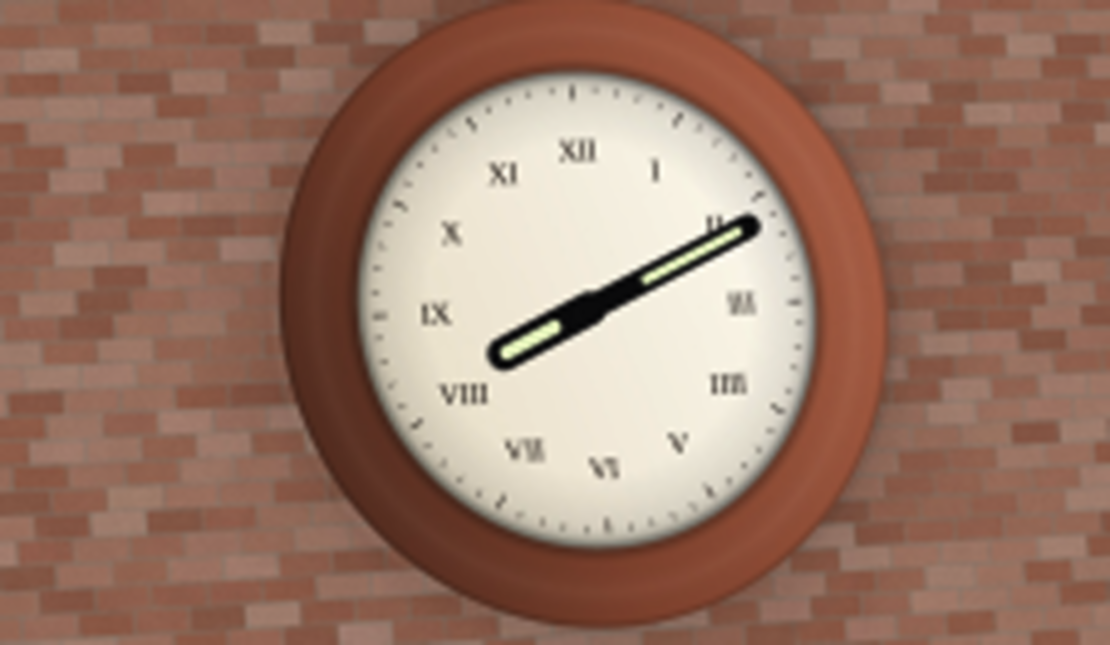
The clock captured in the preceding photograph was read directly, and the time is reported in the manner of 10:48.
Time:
8:11
